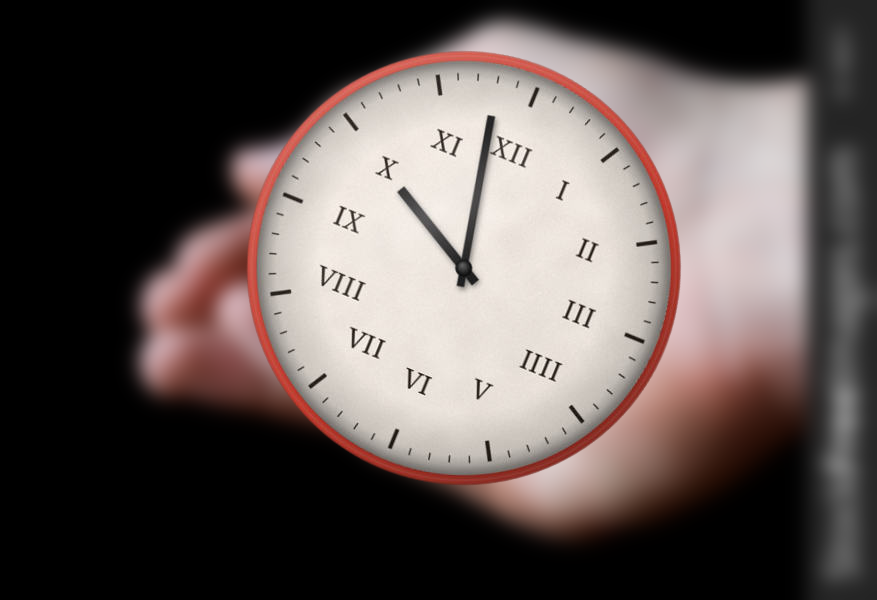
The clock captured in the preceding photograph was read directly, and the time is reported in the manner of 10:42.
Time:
9:58
